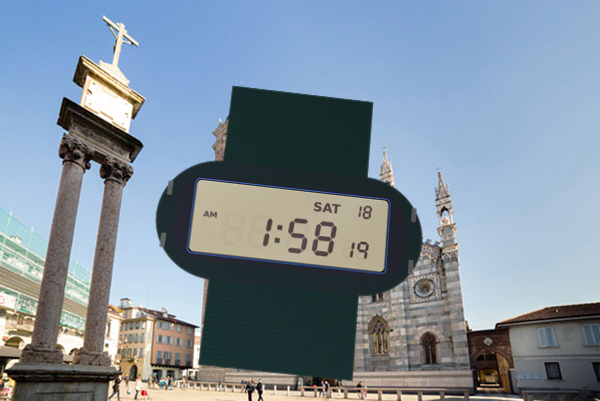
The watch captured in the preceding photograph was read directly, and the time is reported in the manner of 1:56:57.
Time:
1:58:19
